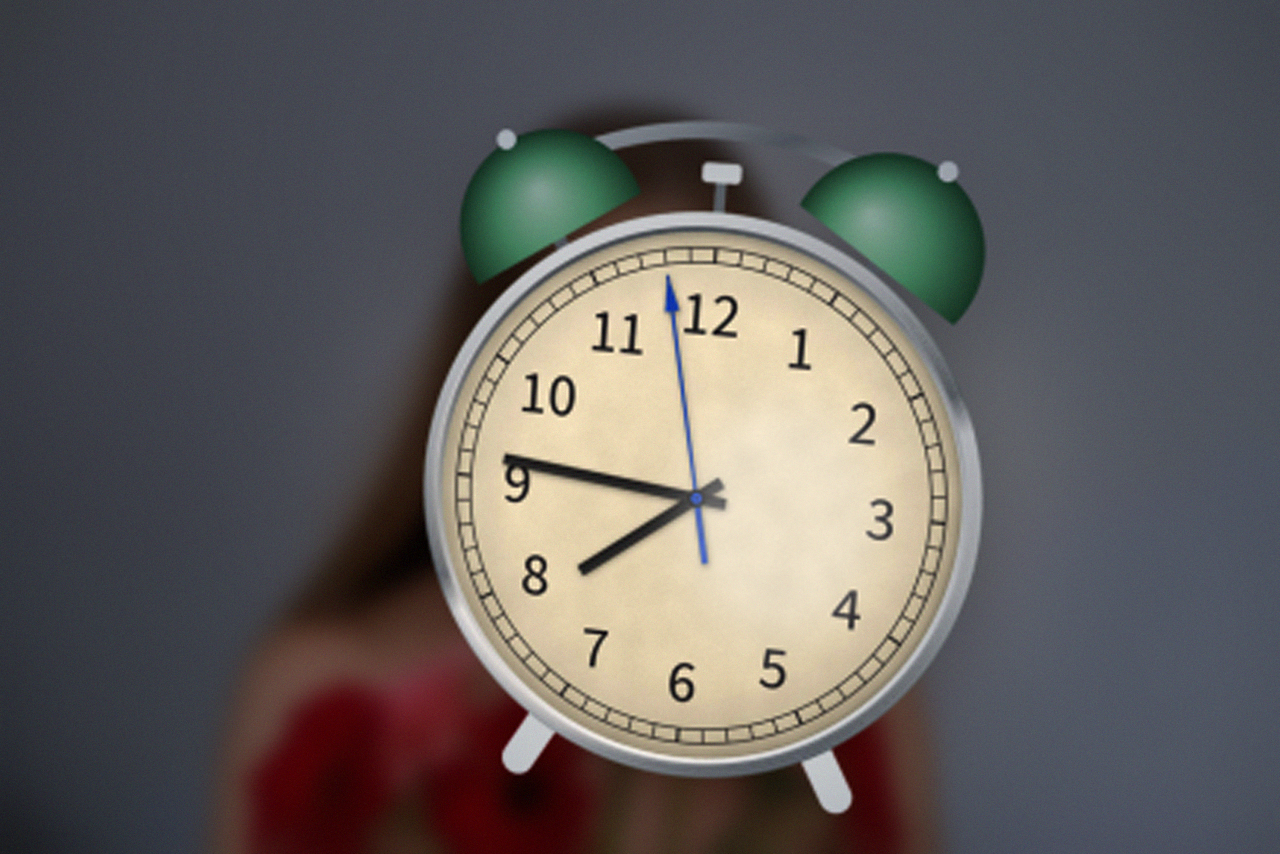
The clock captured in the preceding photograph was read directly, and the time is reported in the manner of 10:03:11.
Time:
7:45:58
